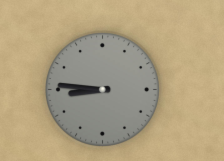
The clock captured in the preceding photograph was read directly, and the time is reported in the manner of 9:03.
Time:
8:46
